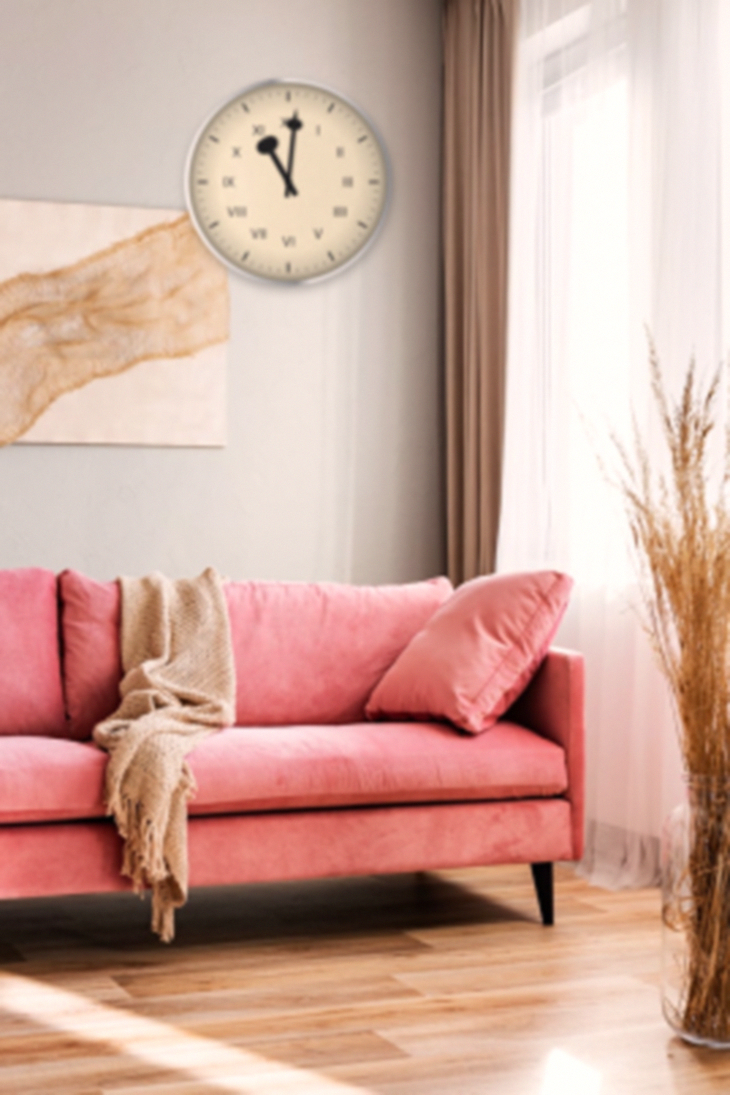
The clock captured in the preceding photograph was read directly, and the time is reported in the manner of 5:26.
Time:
11:01
